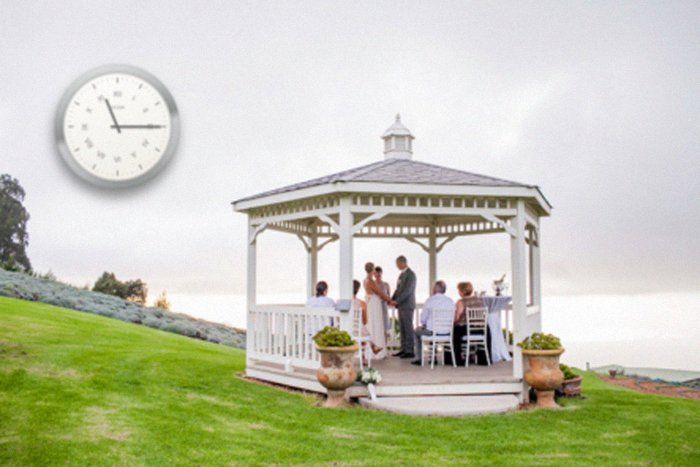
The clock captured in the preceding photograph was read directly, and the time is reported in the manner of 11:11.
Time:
11:15
